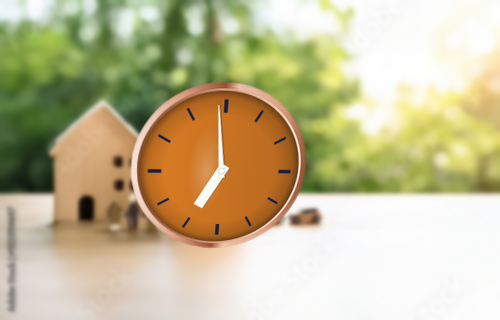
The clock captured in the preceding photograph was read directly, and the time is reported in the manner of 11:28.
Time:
6:59
